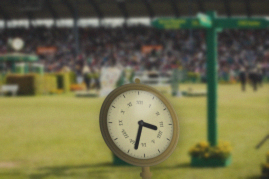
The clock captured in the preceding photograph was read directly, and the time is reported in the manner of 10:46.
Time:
3:33
